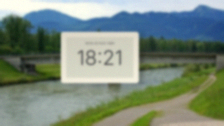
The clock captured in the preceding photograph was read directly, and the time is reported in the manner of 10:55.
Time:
18:21
